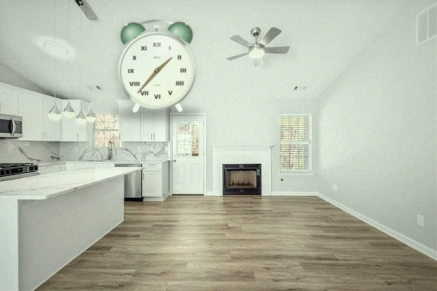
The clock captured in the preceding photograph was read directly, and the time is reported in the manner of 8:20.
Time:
1:37
